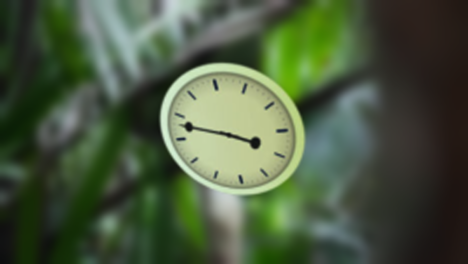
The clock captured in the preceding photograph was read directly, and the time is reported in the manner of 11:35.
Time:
3:48
